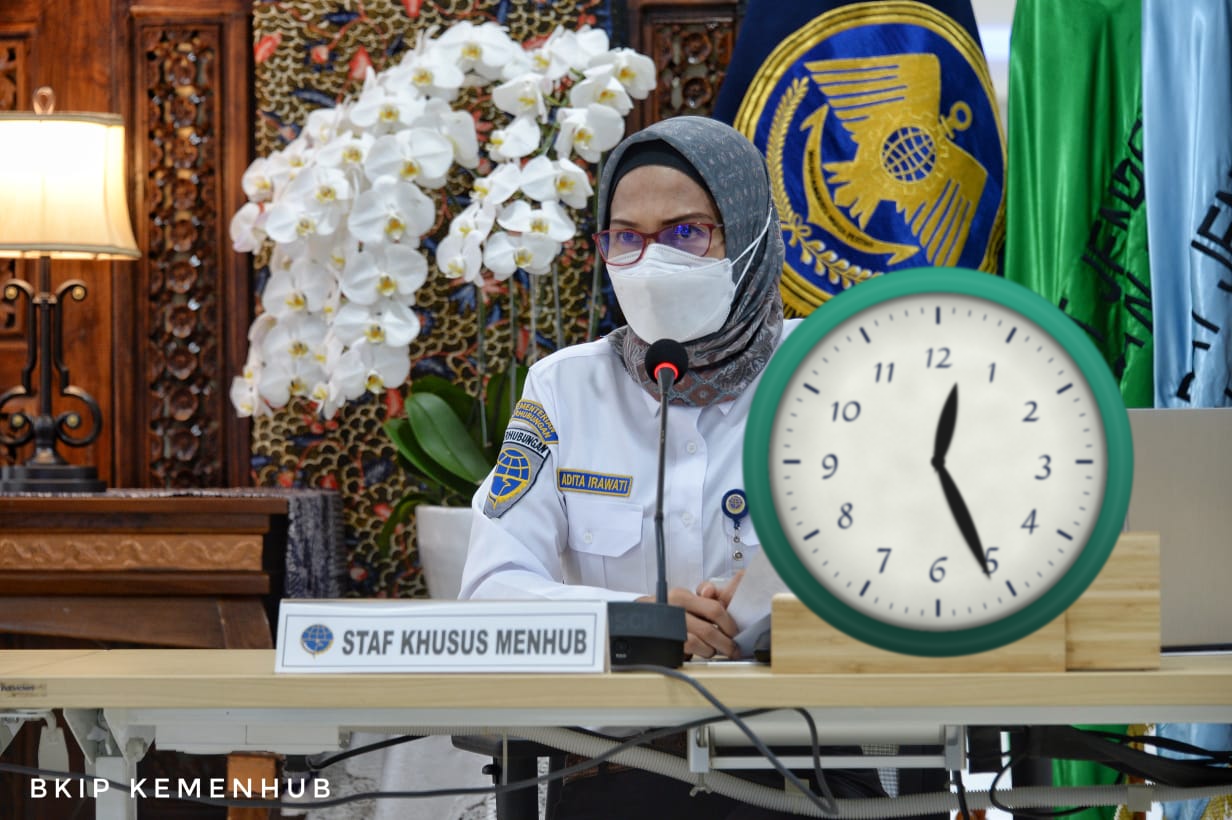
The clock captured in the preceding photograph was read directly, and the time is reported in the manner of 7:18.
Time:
12:26
